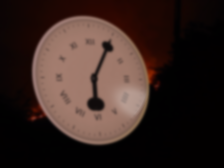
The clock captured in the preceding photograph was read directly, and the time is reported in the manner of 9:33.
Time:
6:05
